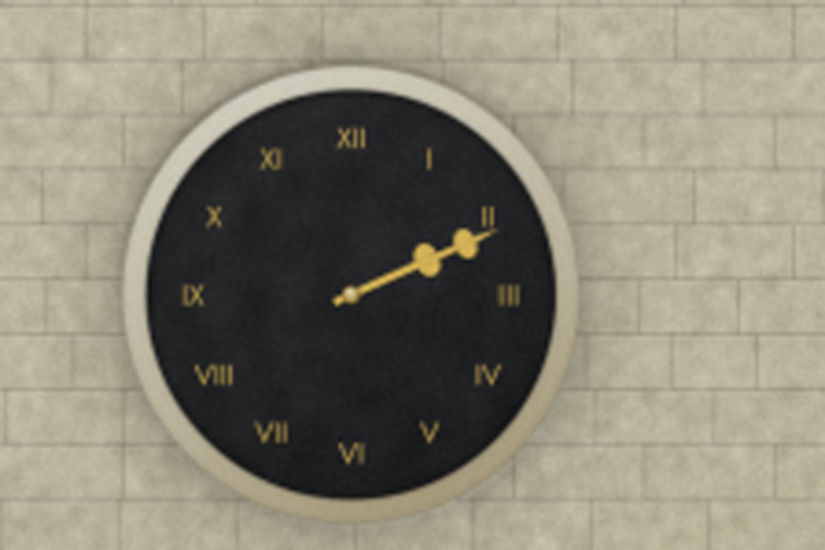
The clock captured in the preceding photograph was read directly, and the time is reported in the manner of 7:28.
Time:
2:11
